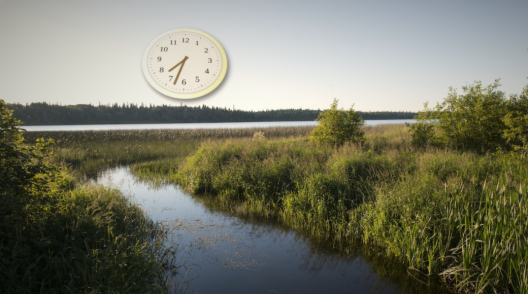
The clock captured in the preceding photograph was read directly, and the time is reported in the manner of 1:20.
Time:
7:33
